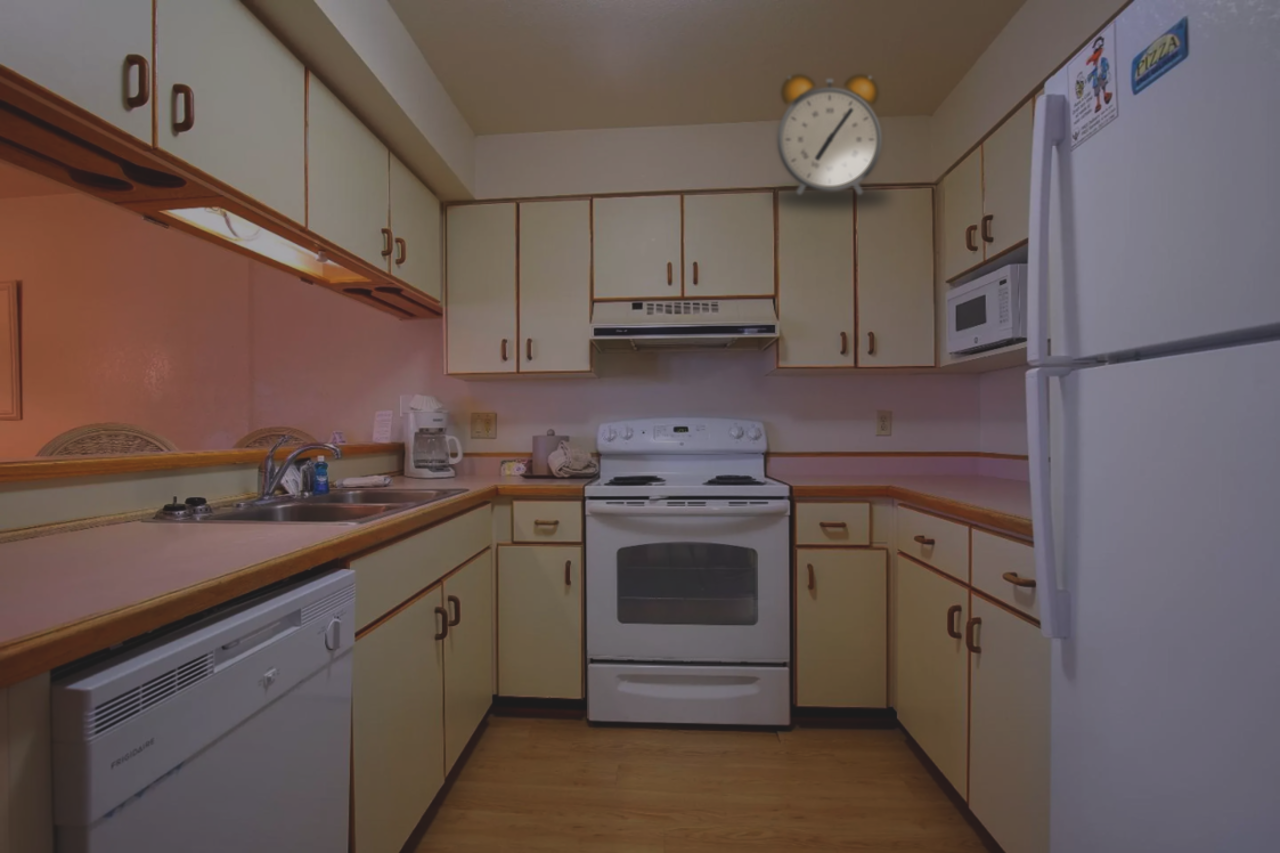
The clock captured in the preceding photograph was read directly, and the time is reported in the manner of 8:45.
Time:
7:06
